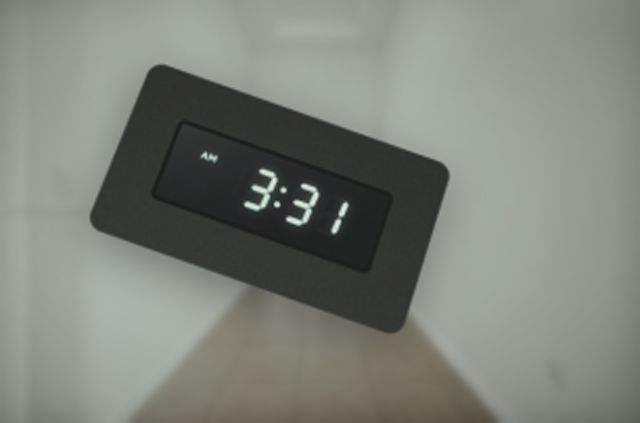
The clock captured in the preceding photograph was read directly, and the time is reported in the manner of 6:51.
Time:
3:31
